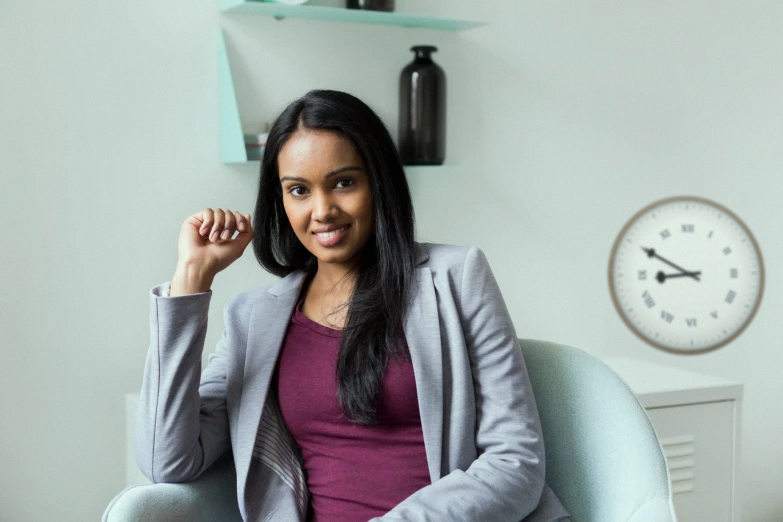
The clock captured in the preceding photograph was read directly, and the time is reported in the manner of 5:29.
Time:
8:50
